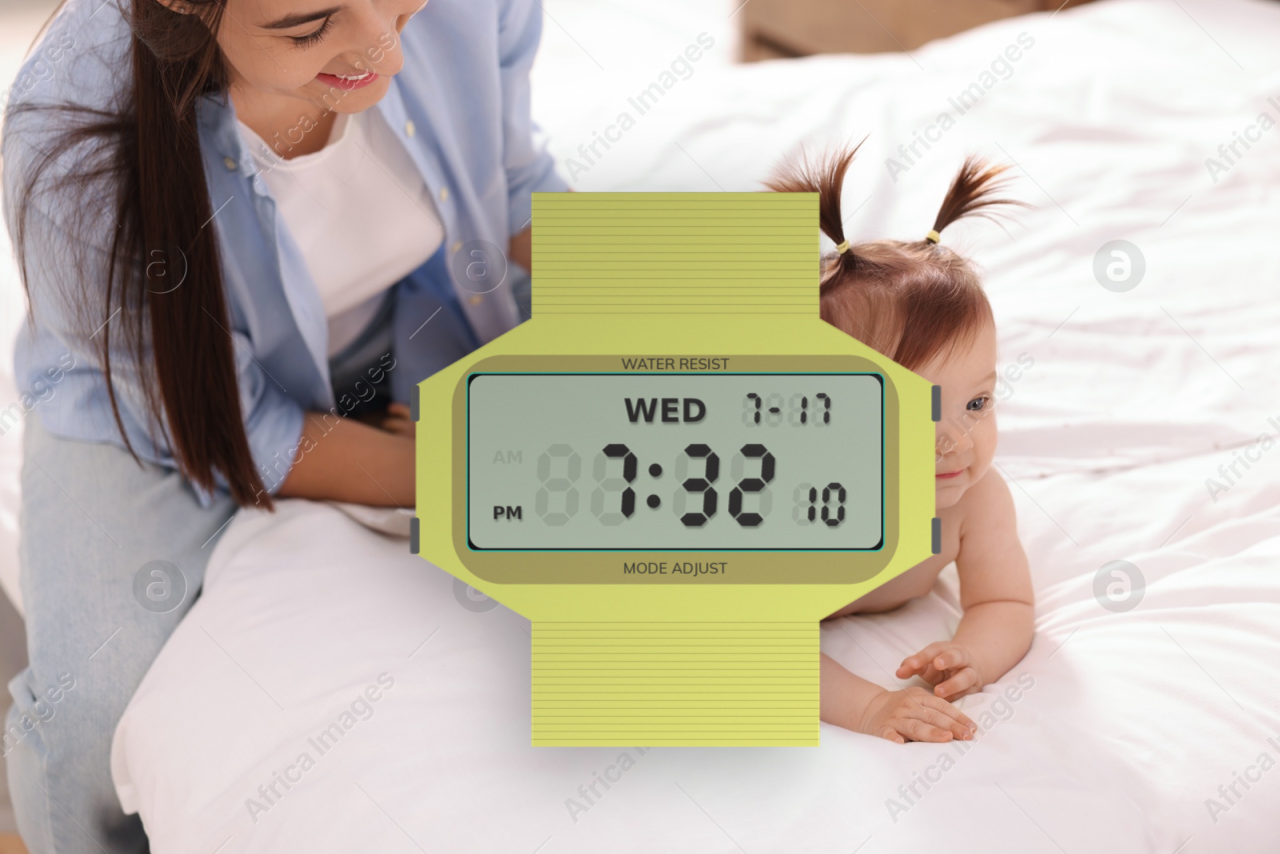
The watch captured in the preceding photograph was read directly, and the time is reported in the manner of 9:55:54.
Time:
7:32:10
